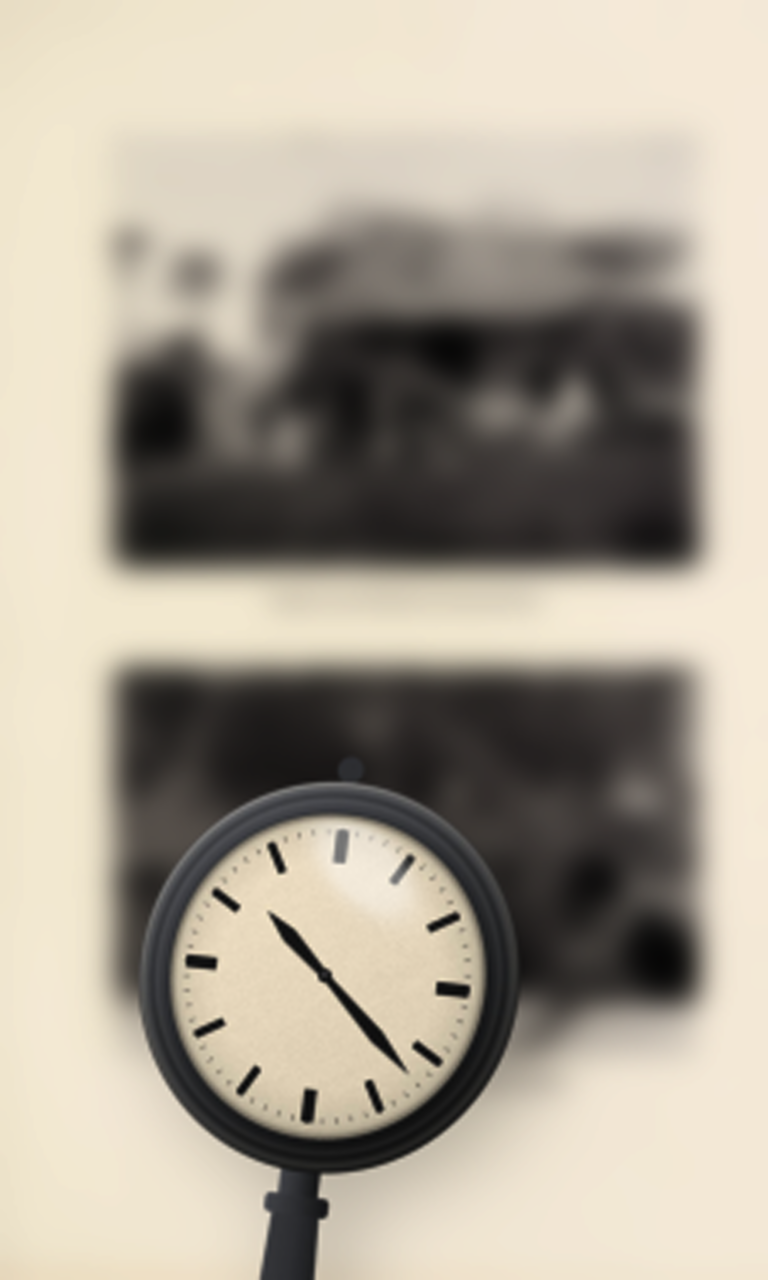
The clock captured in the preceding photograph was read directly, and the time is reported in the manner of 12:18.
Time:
10:22
